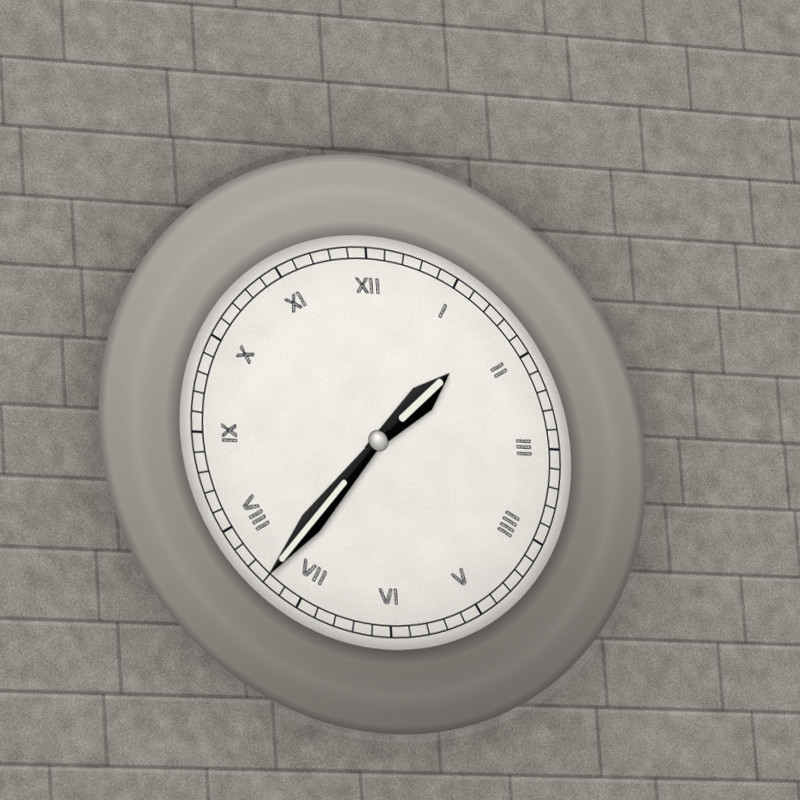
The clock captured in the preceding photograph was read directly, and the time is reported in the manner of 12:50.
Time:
1:37
